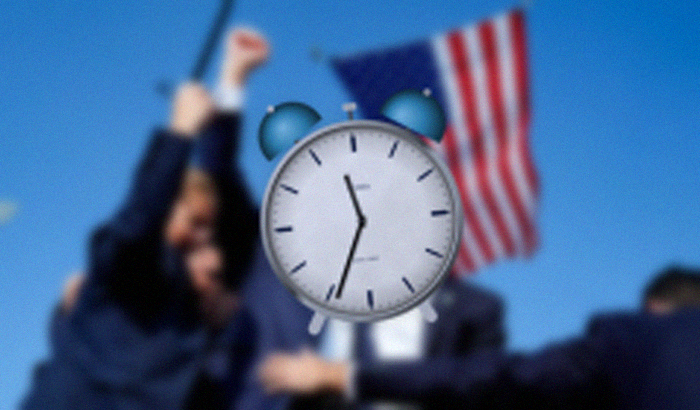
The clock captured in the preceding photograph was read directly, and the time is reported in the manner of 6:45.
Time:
11:34
